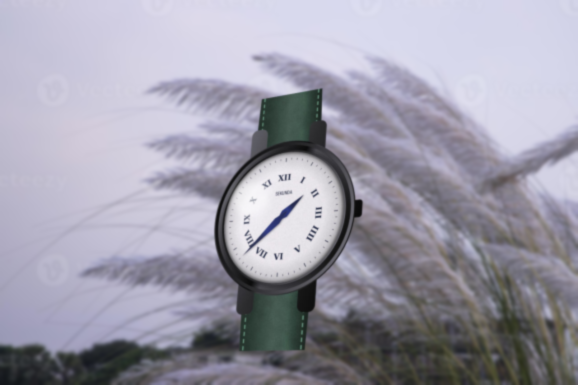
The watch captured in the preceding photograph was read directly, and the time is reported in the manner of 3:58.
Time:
1:38
